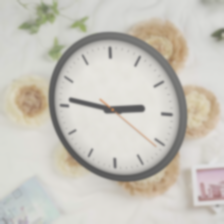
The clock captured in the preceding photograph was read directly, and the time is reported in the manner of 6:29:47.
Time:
2:46:21
